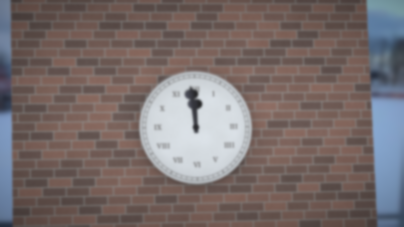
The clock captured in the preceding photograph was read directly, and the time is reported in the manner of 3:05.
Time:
11:59
